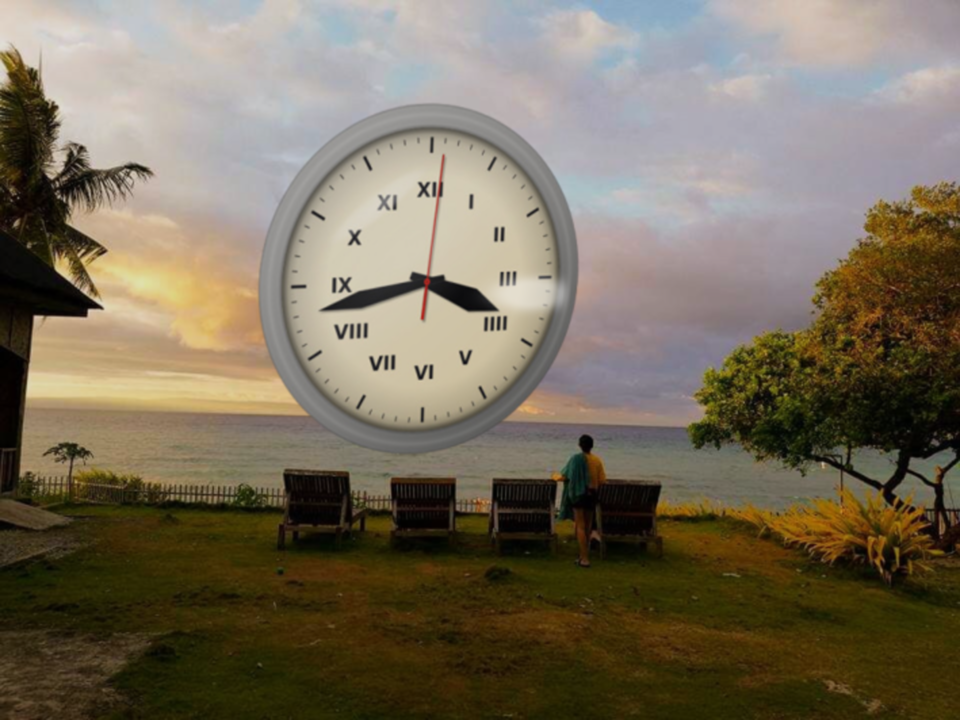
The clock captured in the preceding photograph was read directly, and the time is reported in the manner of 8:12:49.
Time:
3:43:01
